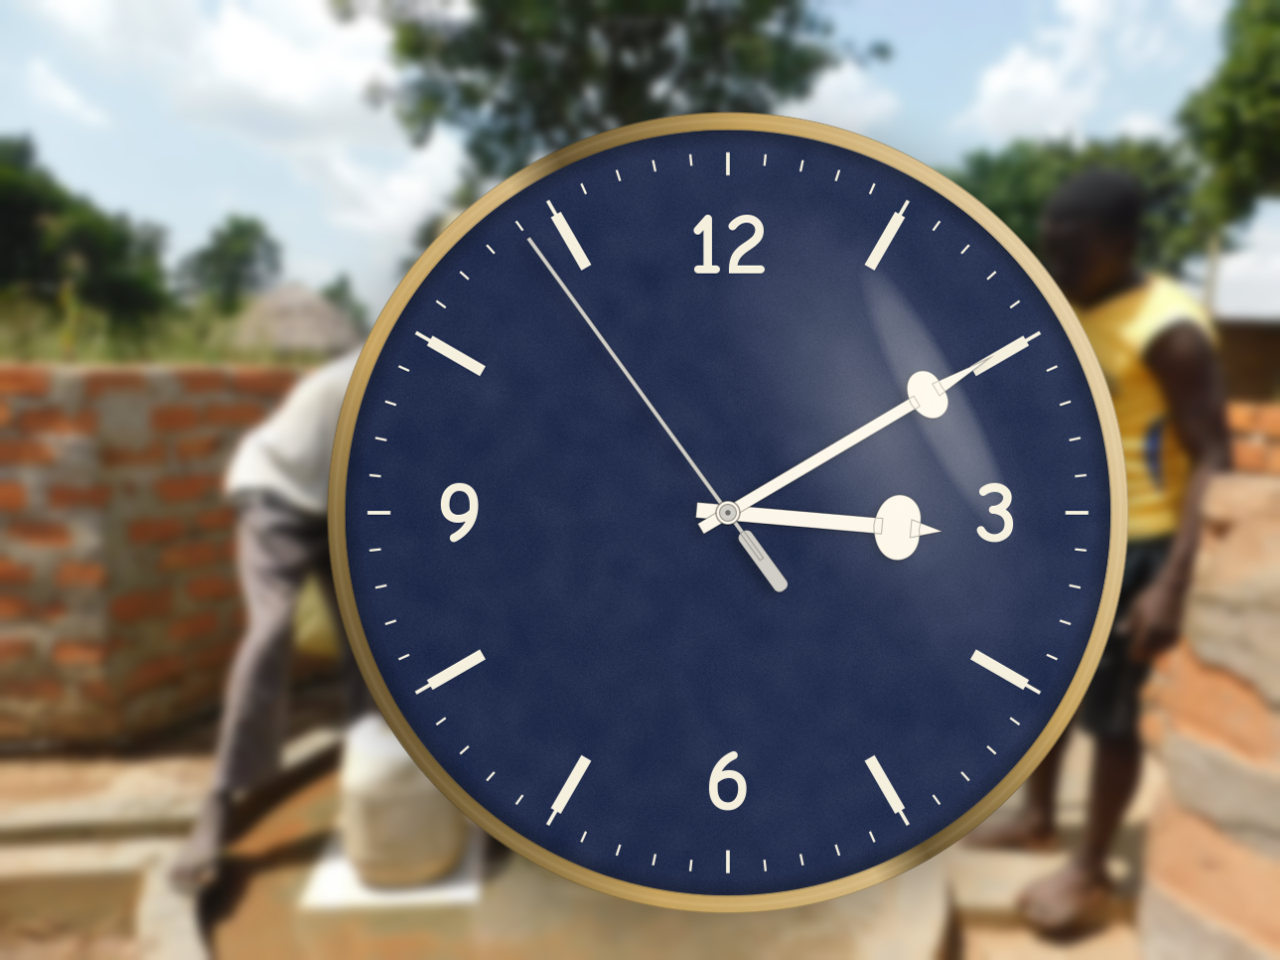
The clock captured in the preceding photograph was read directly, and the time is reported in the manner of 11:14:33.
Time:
3:09:54
